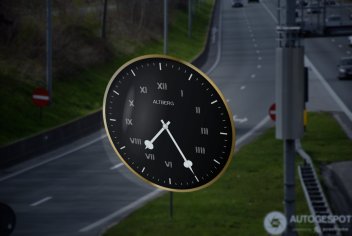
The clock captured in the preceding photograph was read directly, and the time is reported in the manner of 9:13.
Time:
7:25
